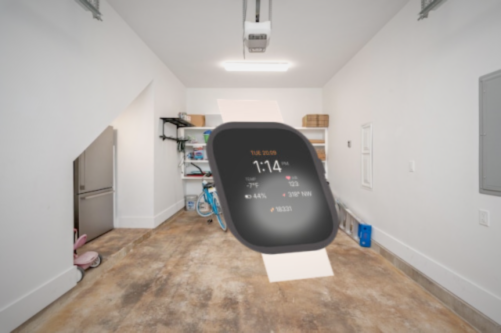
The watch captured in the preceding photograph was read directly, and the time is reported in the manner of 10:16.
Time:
1:14
